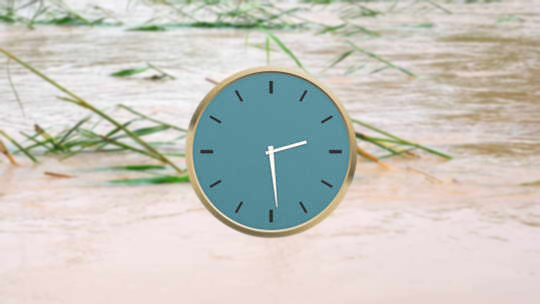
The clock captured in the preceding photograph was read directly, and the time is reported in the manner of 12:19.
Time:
2:29
